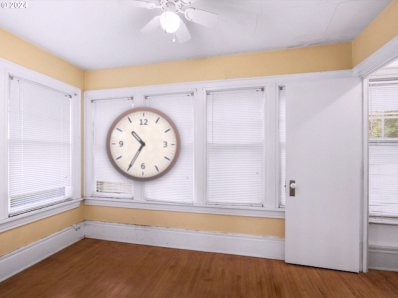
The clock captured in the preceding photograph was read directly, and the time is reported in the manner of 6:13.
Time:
10:35
